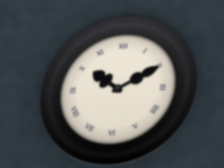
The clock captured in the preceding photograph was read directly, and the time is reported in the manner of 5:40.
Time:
10:10
